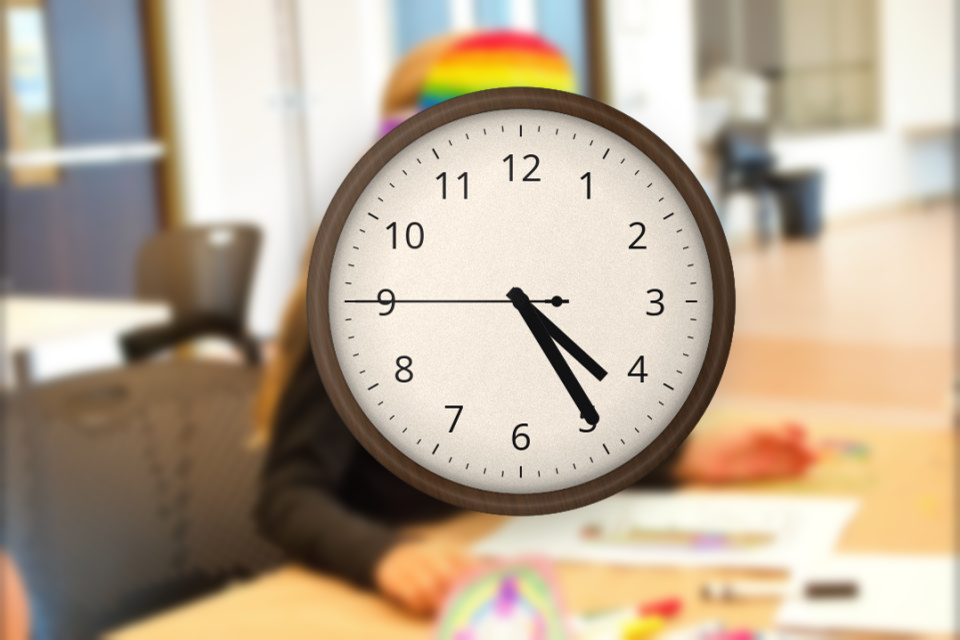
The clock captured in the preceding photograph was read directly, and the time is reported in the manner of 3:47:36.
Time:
4:24:45
